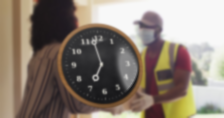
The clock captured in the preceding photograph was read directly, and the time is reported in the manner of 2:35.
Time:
6:58
